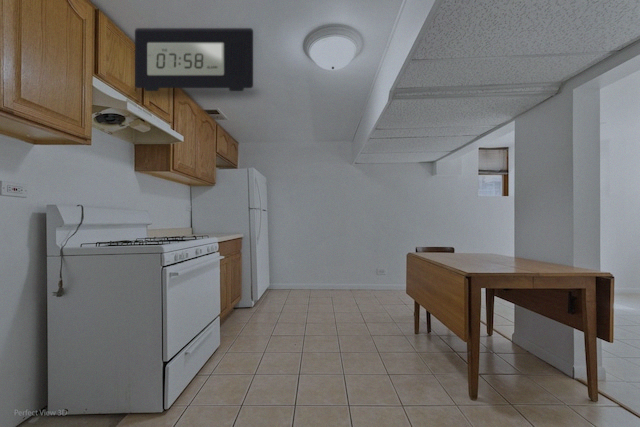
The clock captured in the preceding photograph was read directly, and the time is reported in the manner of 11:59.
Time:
7:58
